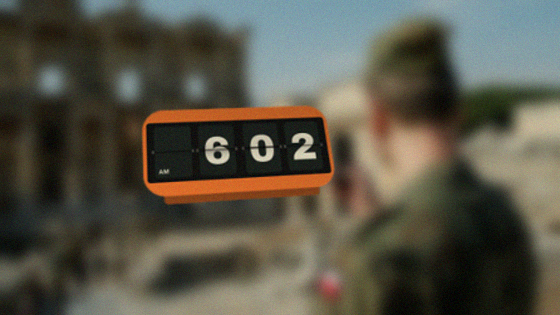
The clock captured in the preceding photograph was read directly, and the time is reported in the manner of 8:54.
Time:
6:02
